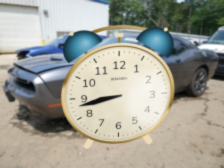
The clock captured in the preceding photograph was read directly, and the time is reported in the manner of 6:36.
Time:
8:43
